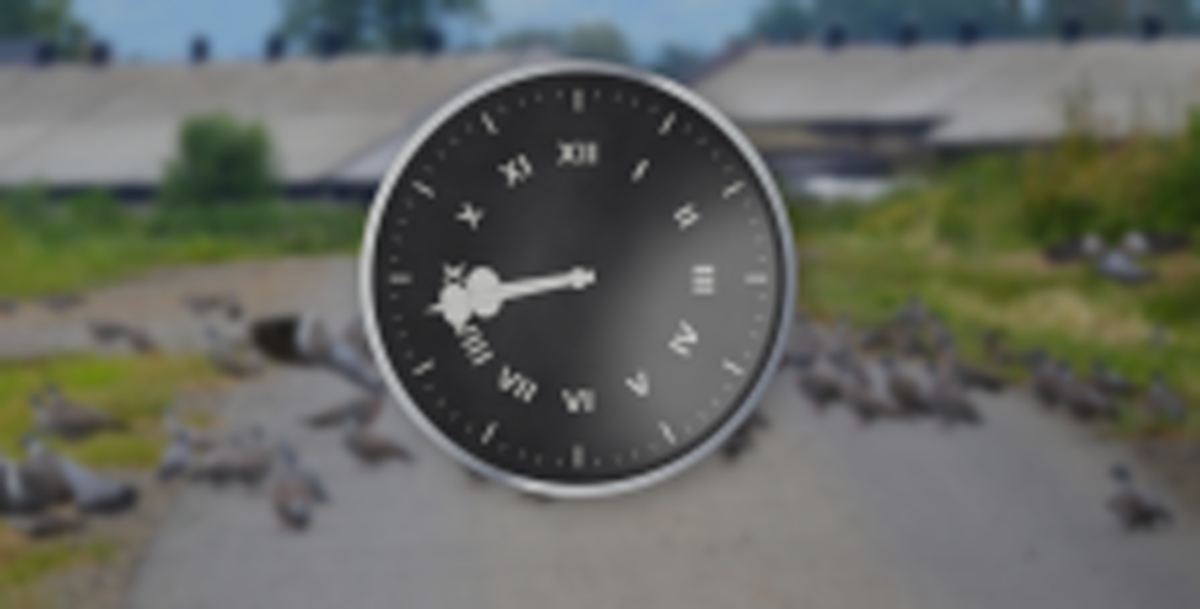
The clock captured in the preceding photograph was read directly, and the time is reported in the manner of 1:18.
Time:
8:43
